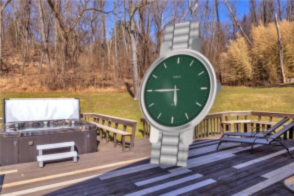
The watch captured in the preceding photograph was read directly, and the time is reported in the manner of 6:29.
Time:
5:45
